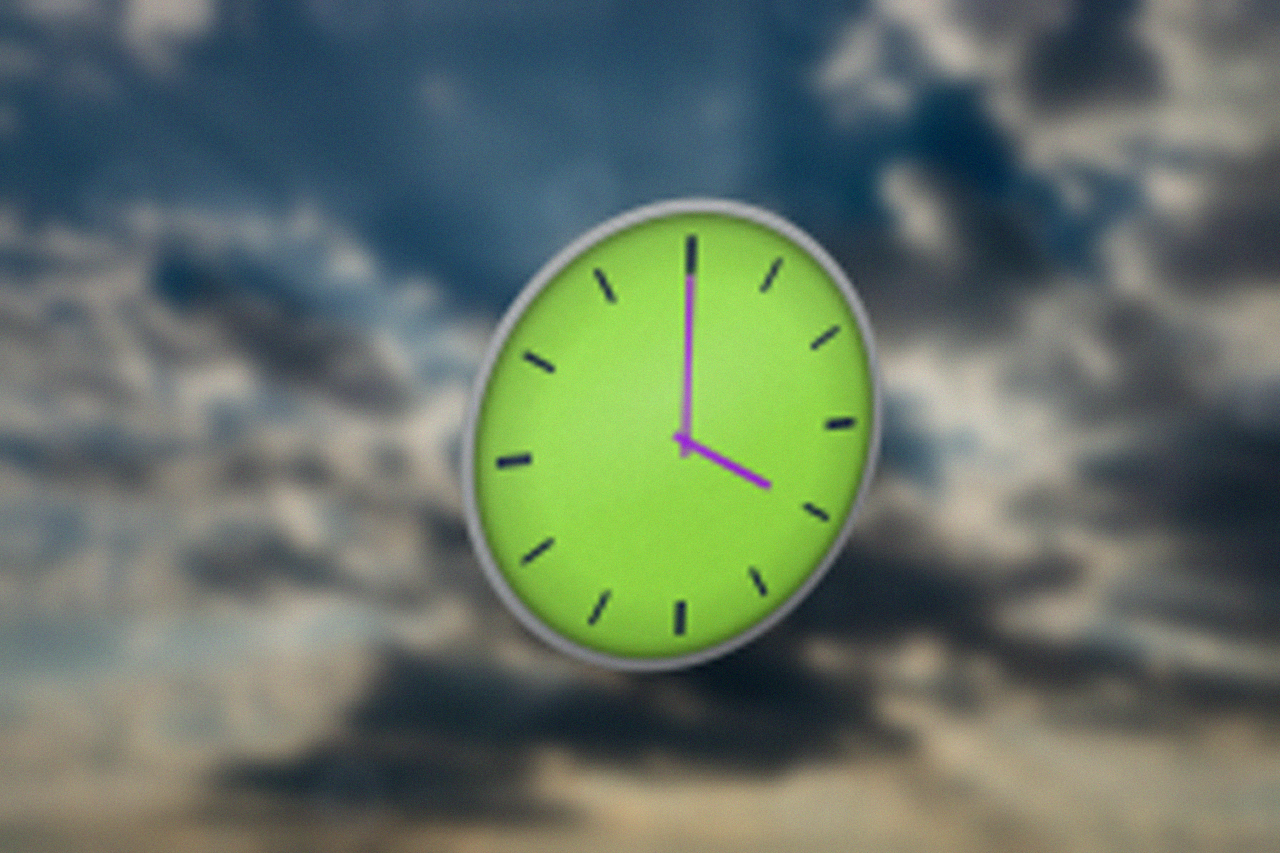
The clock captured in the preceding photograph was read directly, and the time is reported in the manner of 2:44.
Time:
4:00
